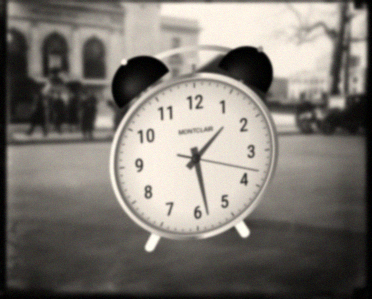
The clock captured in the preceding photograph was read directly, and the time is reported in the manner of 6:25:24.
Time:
1:28:18
